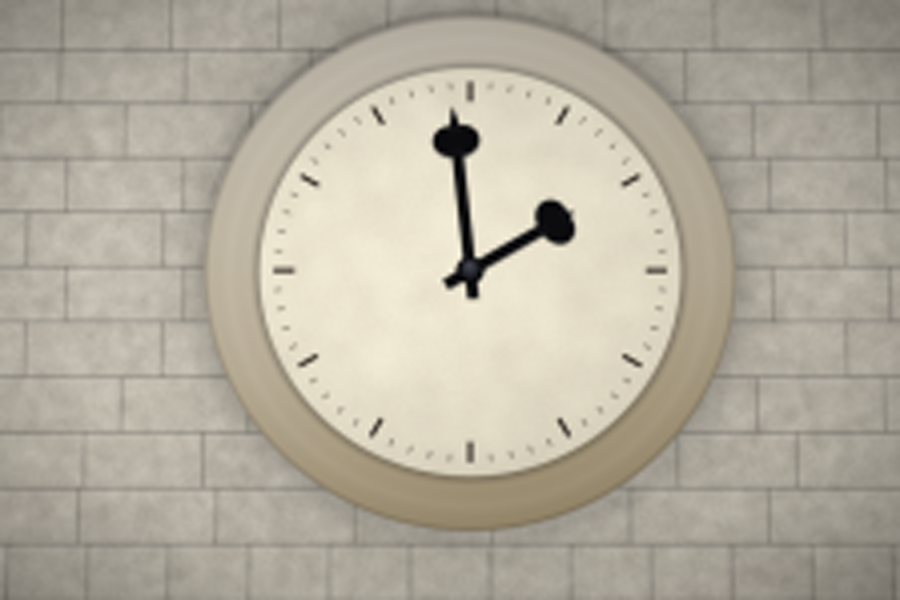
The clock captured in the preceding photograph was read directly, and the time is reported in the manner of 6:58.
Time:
1:59
